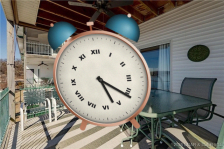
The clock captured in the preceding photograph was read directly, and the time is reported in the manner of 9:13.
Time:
5:21
